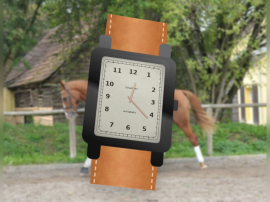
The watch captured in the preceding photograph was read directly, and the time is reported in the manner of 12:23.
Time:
12:22
